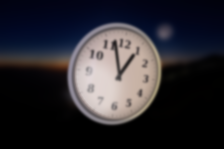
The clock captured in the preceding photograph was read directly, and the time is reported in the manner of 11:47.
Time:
12:57
